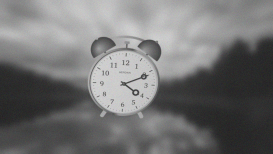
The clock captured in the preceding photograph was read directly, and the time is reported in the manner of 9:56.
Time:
4:11
